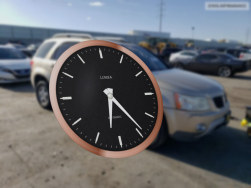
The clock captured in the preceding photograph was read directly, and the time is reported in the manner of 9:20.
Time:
6:24
